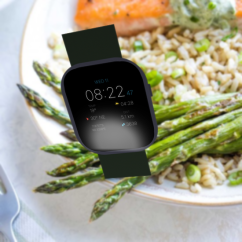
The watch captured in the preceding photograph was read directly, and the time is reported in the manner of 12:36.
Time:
8:22
